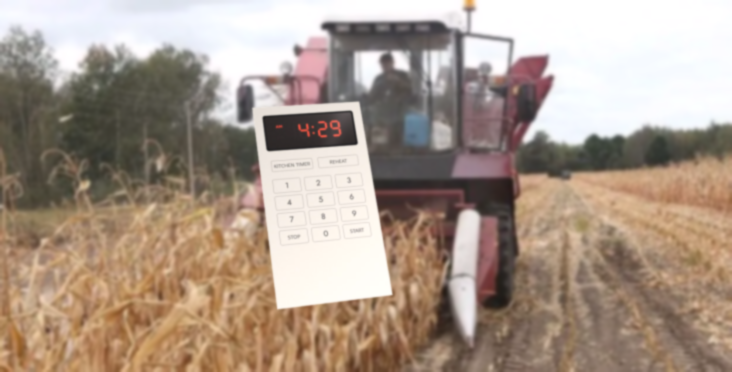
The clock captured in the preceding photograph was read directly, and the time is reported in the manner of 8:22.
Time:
4:29
